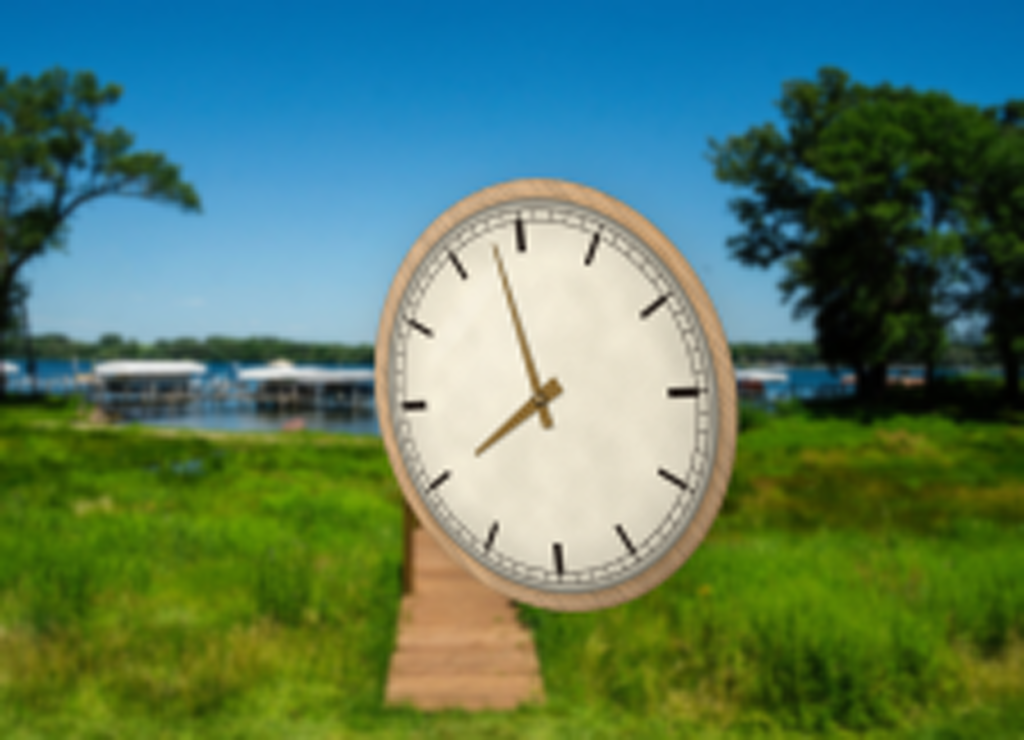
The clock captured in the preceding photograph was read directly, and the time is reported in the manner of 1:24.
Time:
7:58
